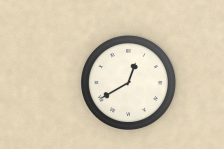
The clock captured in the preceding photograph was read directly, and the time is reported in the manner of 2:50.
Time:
12:40
